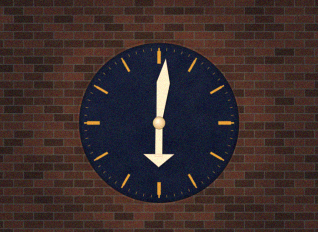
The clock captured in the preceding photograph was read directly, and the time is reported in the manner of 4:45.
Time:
6:01
